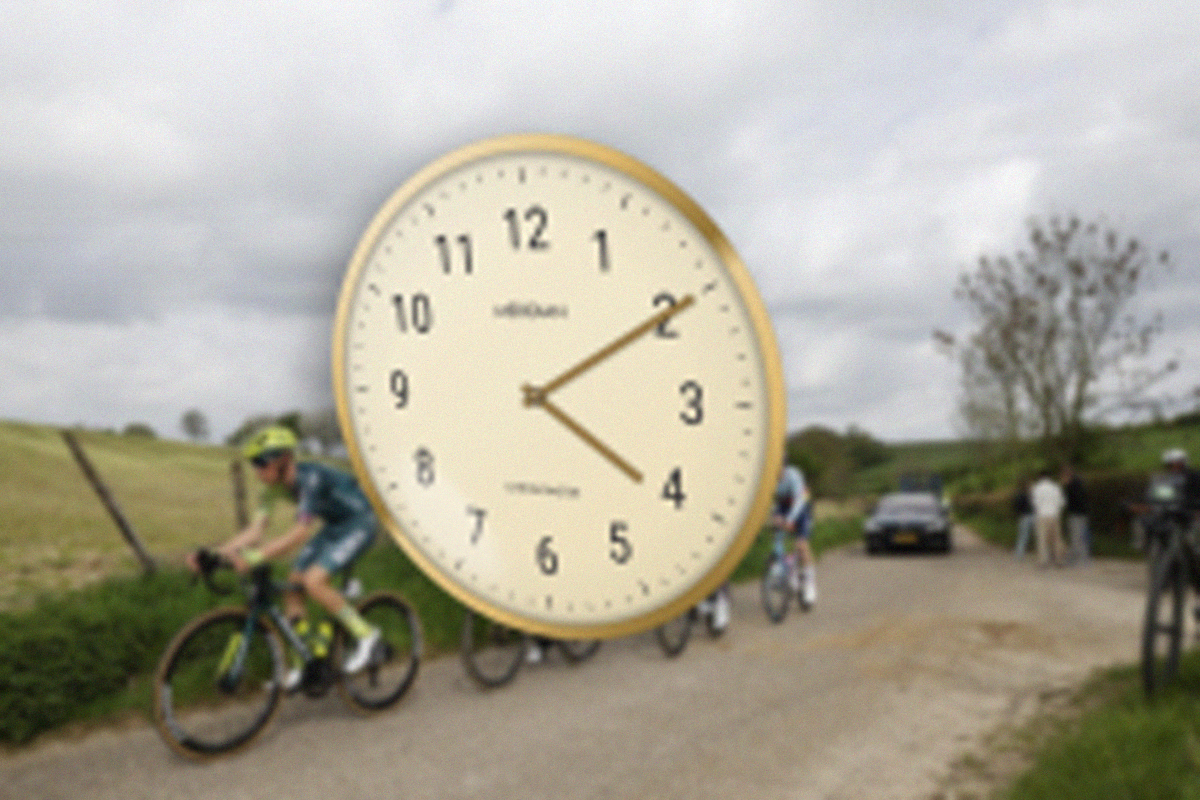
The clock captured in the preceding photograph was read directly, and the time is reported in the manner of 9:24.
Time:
4:10
